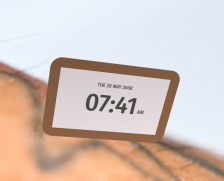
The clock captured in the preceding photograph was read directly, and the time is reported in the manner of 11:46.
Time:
7:41
